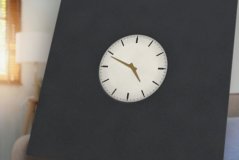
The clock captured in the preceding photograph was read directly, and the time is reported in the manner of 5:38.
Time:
4:49
